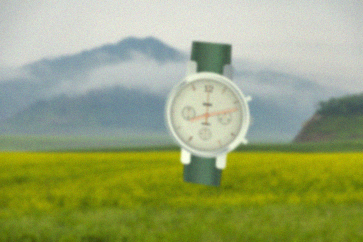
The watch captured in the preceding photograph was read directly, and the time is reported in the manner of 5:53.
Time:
8:12
